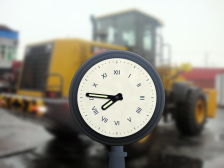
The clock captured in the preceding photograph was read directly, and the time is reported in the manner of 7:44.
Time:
7:46
